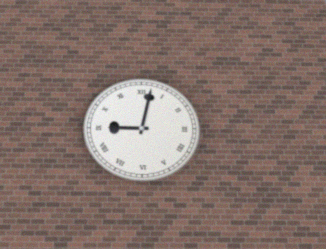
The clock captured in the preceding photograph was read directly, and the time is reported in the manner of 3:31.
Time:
9:02
